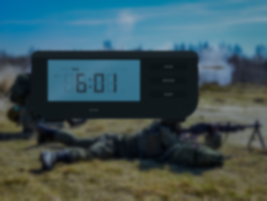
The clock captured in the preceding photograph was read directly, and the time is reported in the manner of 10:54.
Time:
6:01
